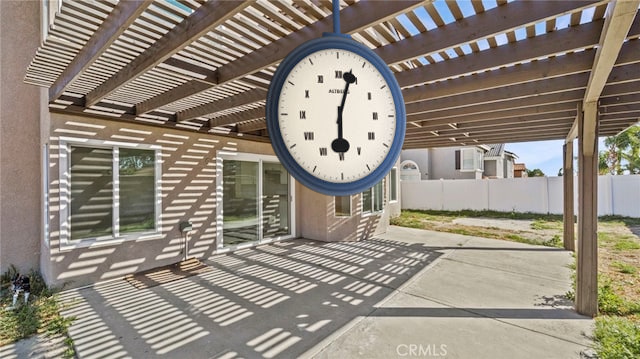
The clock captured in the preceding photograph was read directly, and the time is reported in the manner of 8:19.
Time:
6:03
